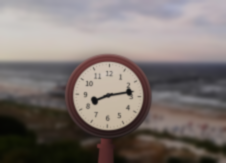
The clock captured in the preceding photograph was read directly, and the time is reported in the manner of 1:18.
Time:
8:13
